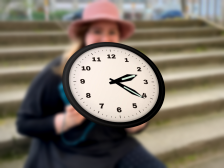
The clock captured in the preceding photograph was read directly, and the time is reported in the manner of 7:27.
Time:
2:21
